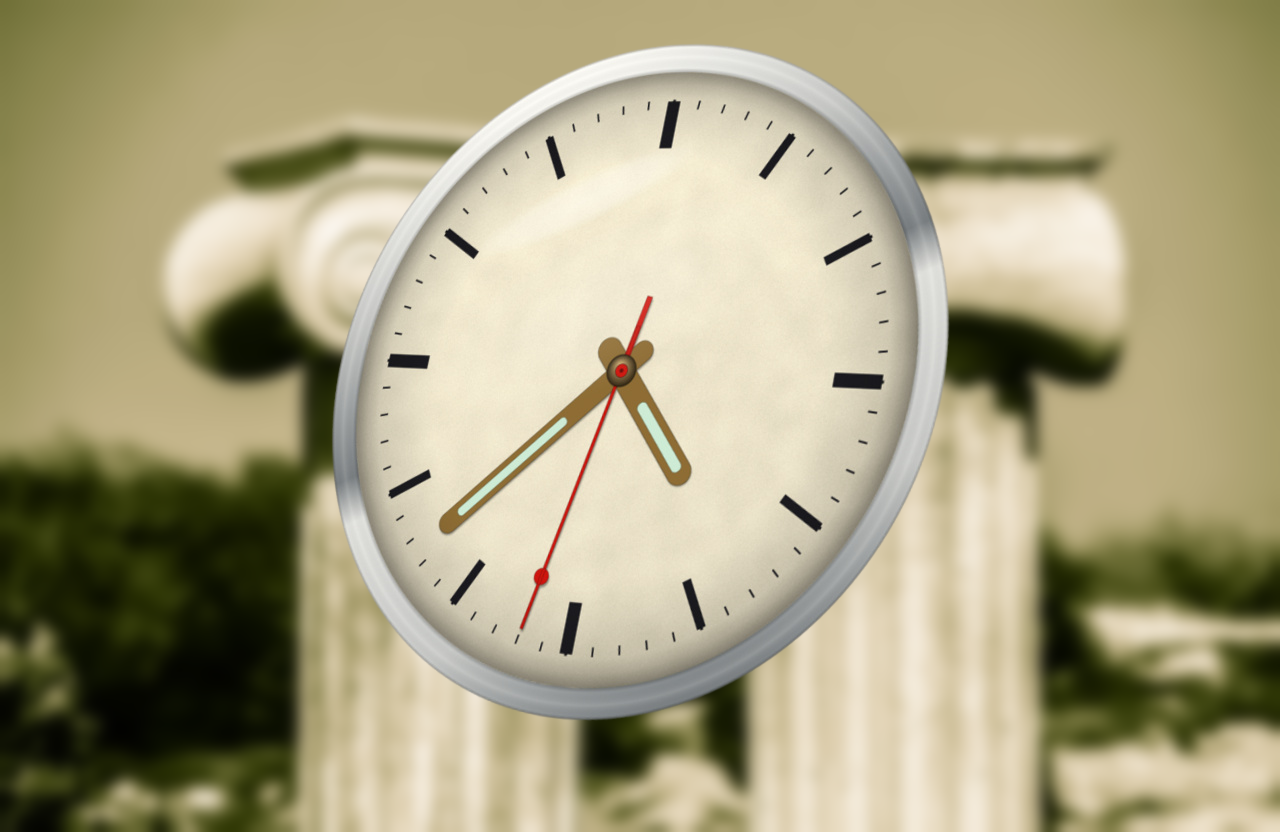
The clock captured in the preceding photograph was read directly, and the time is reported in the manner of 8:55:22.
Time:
4:37:32
